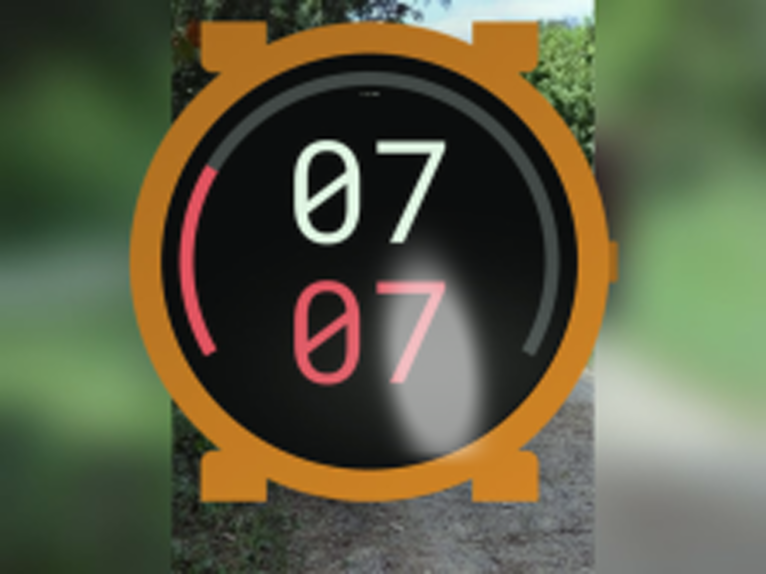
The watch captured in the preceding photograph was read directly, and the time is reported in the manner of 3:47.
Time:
7:07
